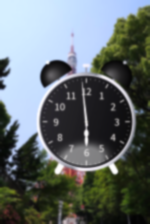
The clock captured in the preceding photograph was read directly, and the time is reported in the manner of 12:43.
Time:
5:59
